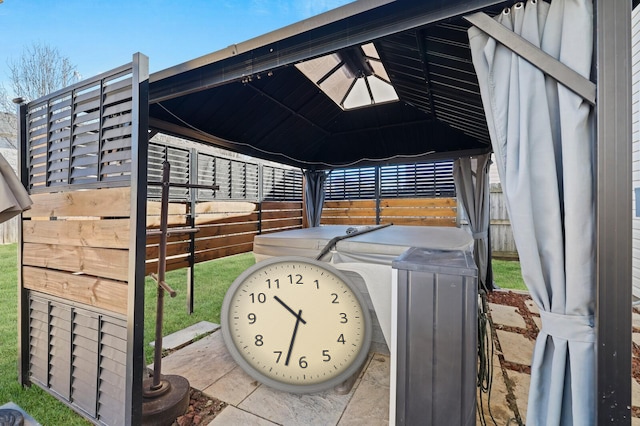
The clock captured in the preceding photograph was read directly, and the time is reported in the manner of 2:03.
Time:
10:33
